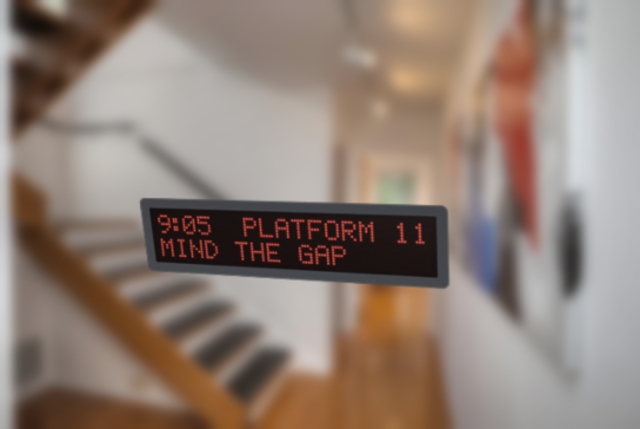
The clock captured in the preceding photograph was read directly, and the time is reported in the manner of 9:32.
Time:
9:05
